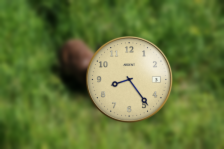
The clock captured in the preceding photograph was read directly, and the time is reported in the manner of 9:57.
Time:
8:24
